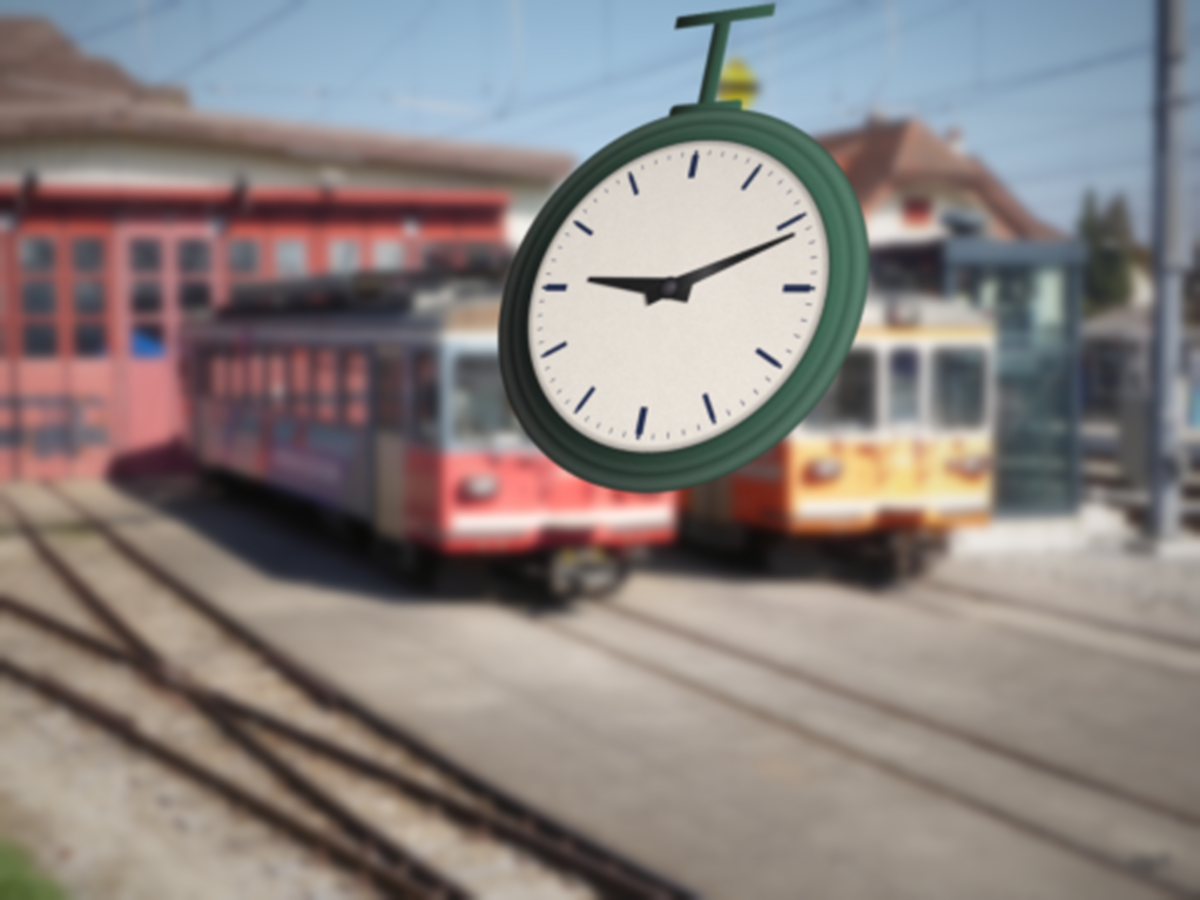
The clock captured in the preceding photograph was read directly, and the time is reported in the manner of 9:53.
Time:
9:11
